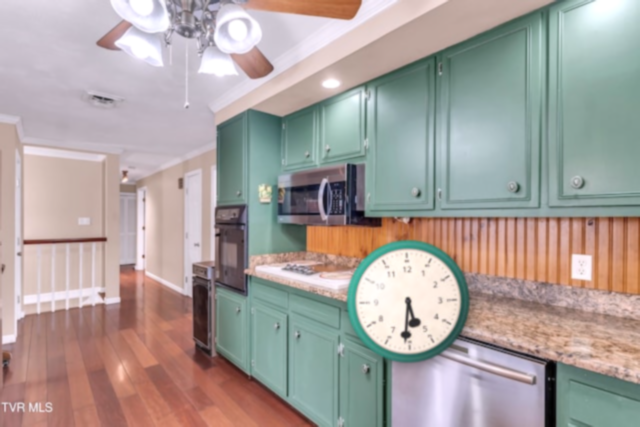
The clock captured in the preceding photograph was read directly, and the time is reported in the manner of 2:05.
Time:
5:31
